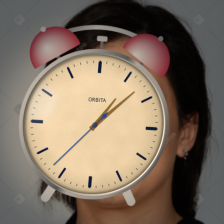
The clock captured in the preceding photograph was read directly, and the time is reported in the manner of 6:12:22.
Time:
1:07:37
